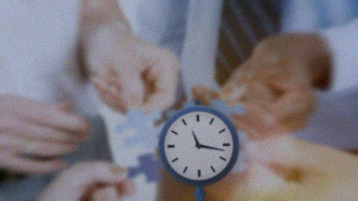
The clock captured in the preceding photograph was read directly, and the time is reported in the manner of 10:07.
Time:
11:17
